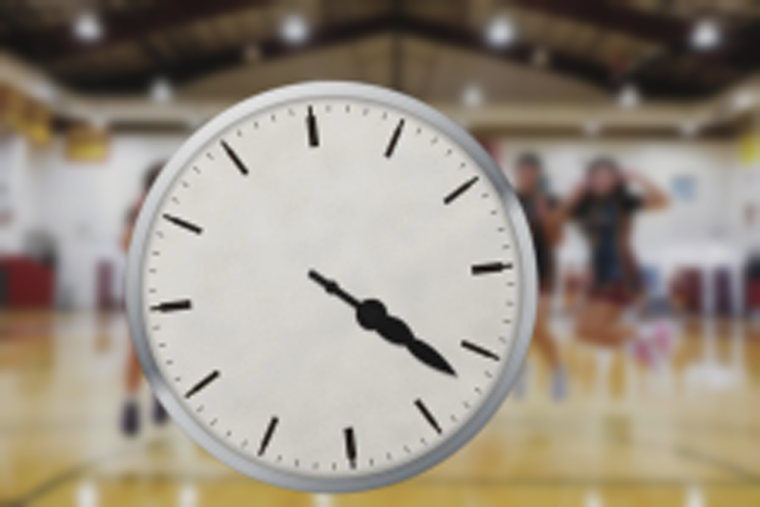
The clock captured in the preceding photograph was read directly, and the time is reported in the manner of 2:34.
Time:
4:22
